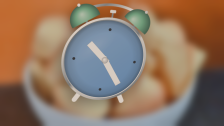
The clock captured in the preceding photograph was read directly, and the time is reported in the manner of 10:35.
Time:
10:24
